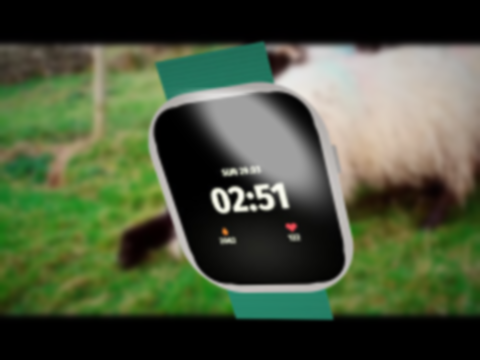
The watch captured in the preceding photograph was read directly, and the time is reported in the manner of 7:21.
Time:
2:51
